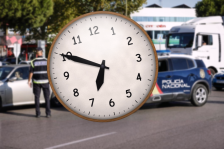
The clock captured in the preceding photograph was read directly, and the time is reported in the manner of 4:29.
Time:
6:50
